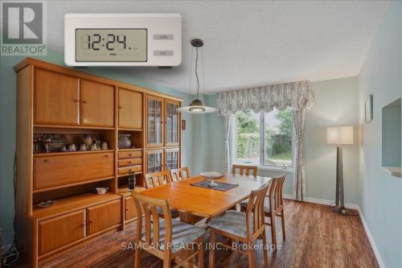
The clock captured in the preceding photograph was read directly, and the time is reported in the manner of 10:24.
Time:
12:24
